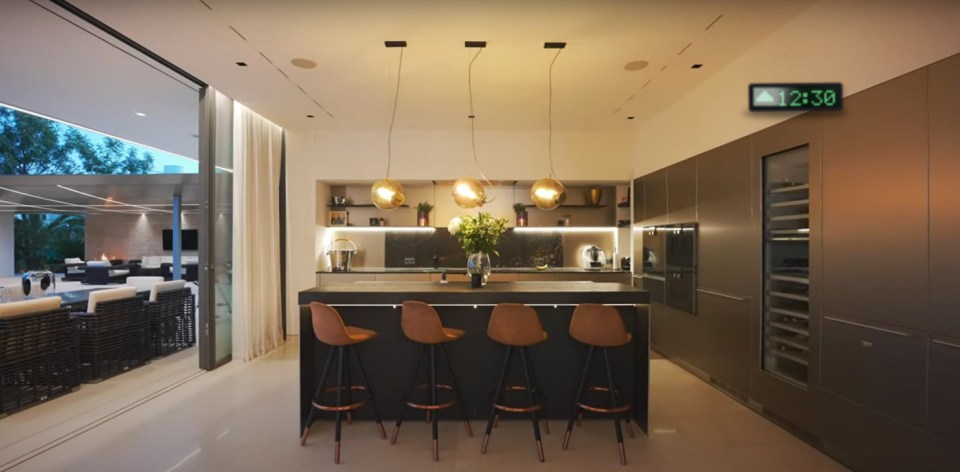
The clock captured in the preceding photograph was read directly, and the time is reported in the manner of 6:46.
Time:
12:30
